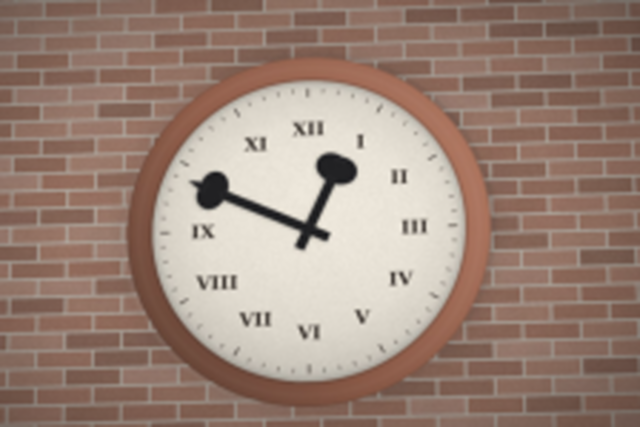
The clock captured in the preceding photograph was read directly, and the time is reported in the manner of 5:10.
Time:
12:49
